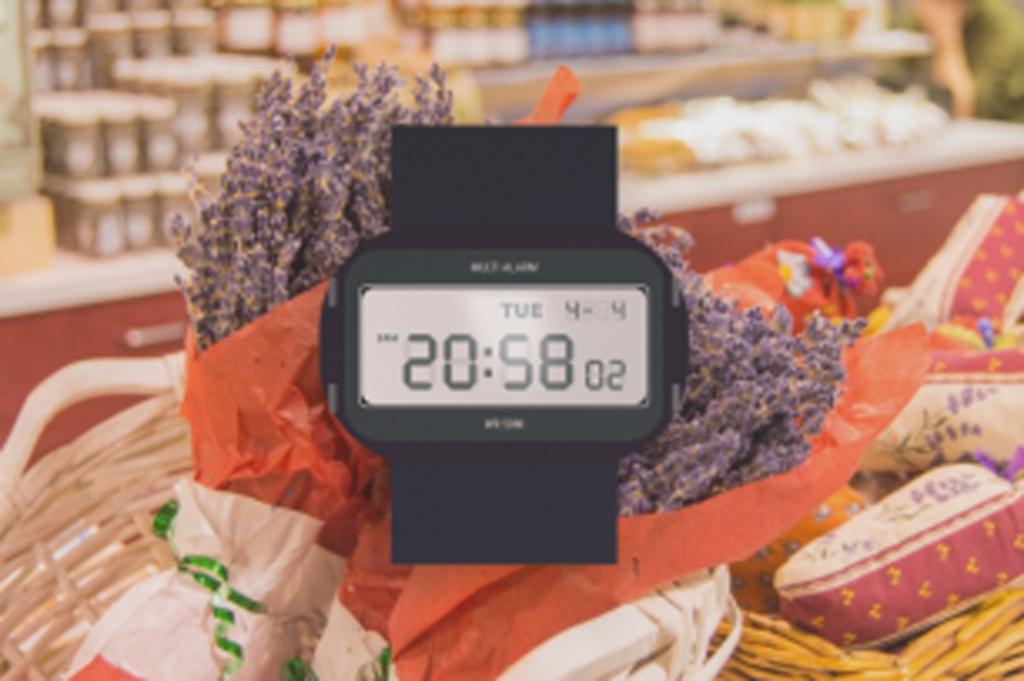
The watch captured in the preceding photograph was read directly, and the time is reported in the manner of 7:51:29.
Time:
20:58:02
